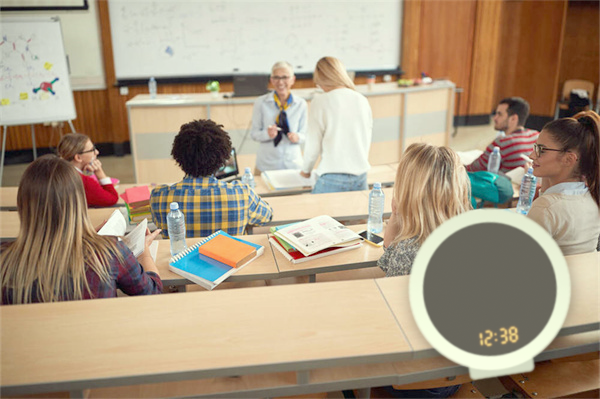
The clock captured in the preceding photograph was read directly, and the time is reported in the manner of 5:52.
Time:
12:38
